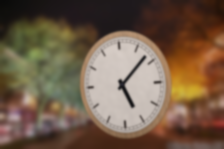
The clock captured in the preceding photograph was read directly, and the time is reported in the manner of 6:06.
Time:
5:08
